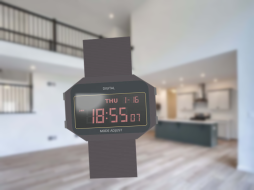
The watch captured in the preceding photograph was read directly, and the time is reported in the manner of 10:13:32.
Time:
18:55:07
